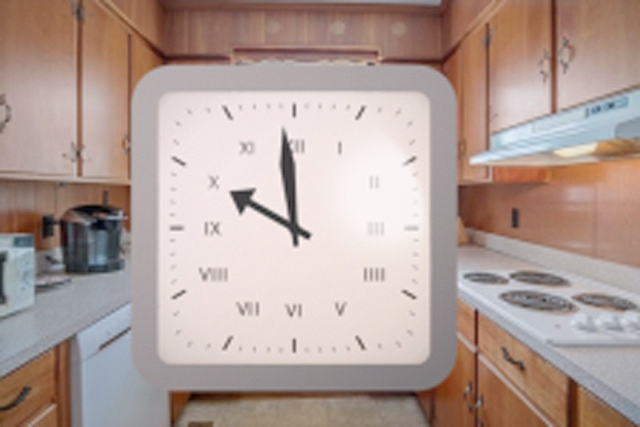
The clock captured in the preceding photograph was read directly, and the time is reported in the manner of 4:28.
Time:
9:59
